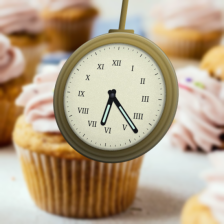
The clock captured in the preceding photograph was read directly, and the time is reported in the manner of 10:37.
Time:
6:23
